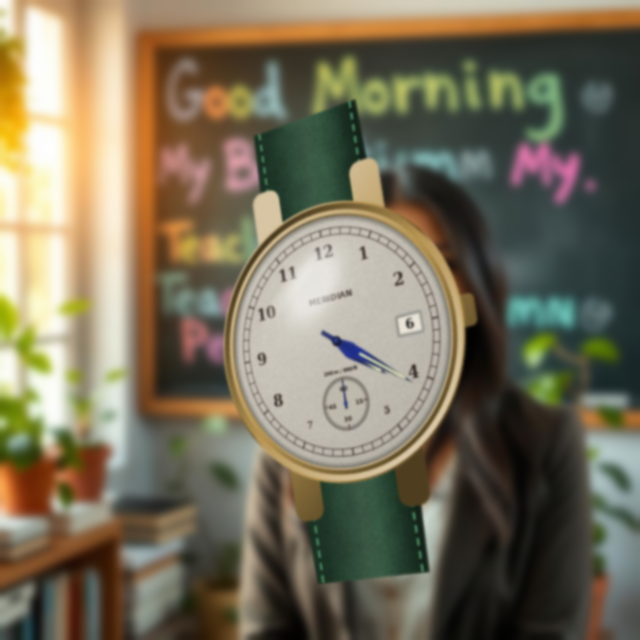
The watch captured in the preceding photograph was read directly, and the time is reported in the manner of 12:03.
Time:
4:21
